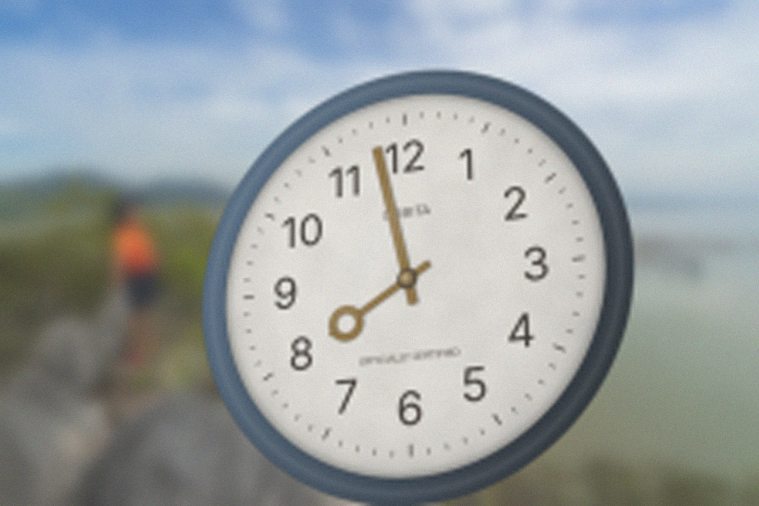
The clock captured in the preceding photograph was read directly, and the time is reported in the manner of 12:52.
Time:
7:58
